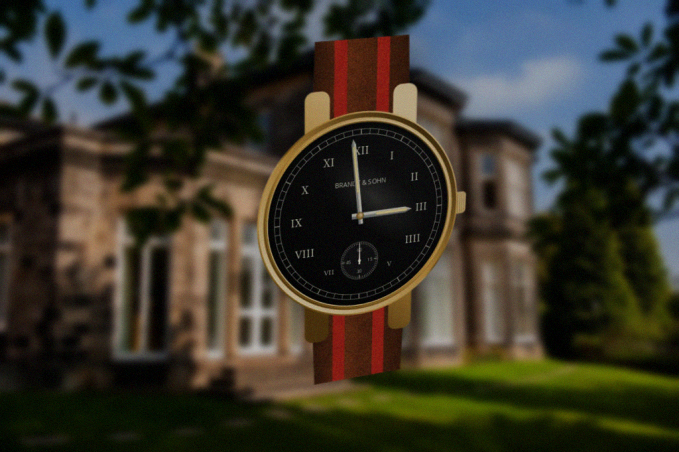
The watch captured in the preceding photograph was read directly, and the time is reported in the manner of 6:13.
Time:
2:59
